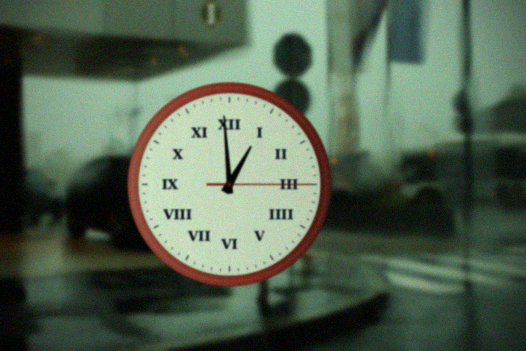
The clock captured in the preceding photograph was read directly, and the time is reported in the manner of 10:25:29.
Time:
12:59:15
